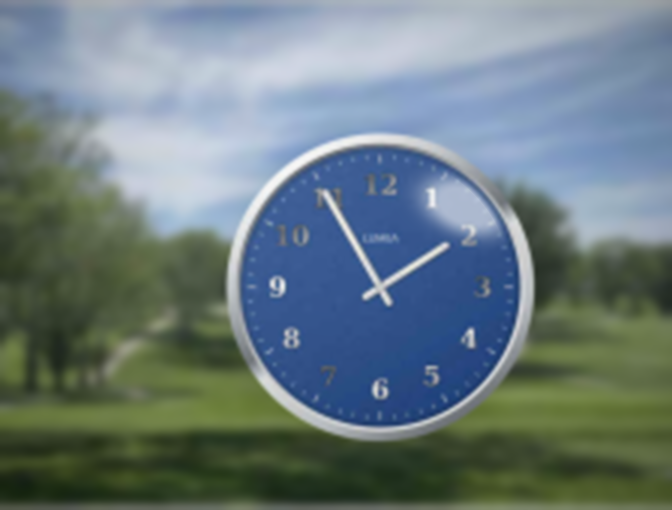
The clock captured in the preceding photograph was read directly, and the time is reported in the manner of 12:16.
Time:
1:55
